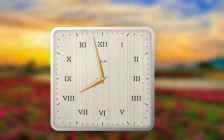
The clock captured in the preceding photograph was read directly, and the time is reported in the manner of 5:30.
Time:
7:58
